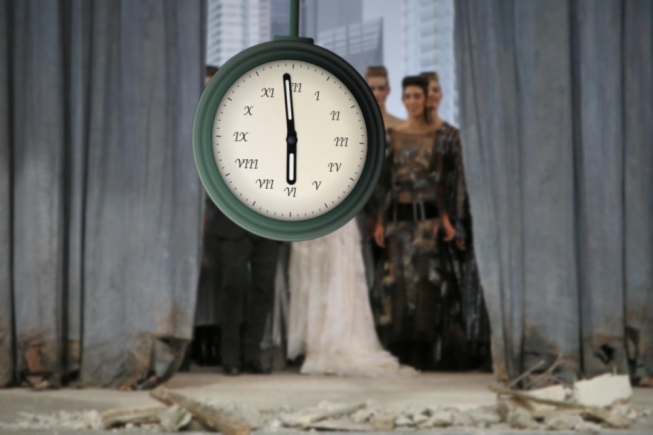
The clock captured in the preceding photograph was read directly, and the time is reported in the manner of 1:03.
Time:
5:59
